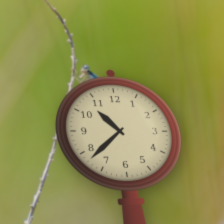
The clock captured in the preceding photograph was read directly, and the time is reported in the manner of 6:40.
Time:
10:38
